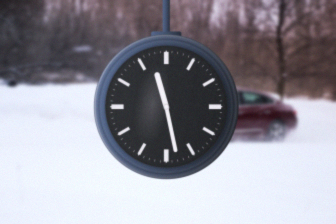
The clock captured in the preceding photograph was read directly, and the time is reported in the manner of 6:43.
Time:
11:28
